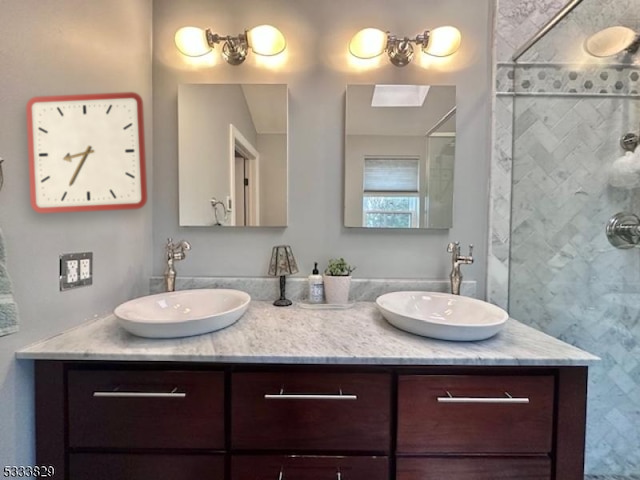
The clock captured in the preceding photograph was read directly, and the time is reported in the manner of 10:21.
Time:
8:35
